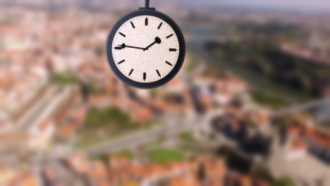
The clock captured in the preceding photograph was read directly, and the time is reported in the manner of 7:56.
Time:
1:46
